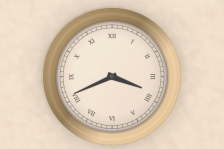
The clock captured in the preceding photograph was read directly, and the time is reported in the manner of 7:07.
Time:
3:41
